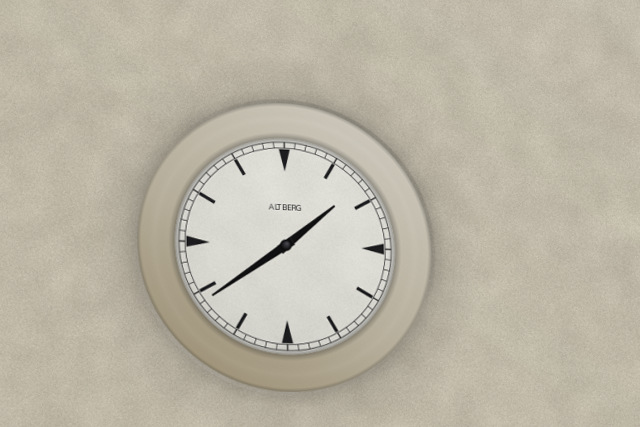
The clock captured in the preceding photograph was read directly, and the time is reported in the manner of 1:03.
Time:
1:39
